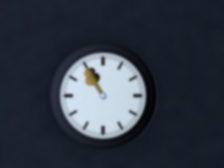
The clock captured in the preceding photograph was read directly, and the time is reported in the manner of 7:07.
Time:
10:55
